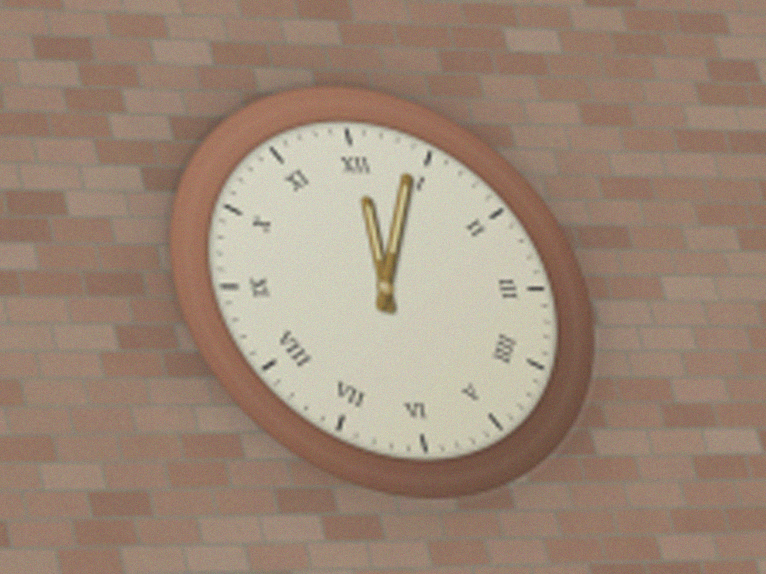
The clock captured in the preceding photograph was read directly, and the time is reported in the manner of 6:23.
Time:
12:04
